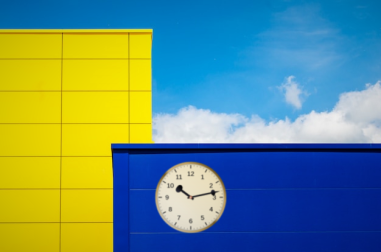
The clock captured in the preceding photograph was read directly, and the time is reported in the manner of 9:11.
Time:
10:13
